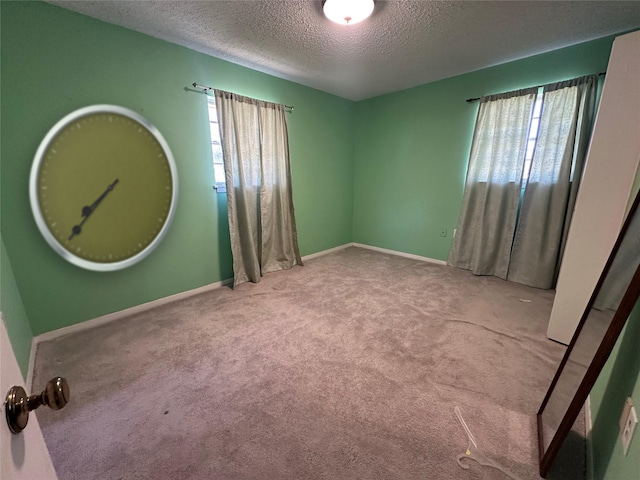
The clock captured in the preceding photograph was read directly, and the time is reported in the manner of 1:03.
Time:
7:37
